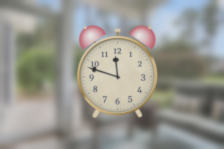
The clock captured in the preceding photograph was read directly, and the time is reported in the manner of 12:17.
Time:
11:48
